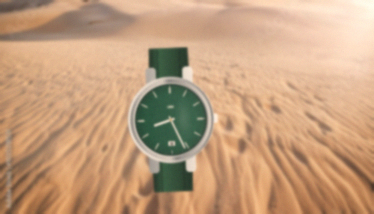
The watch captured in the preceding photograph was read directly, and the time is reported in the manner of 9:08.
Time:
8:26
